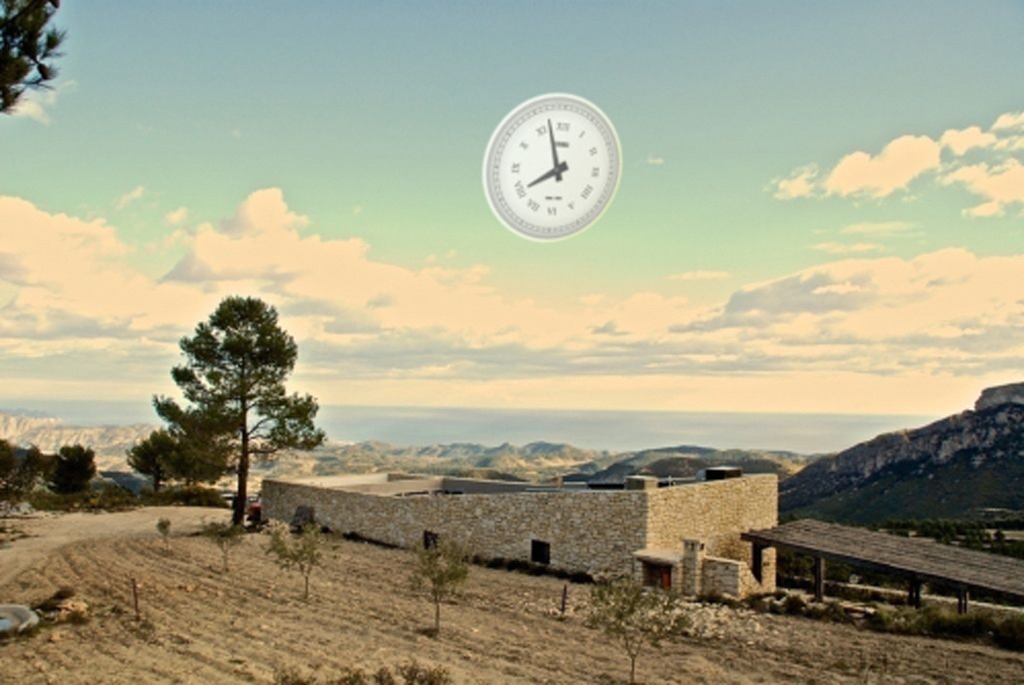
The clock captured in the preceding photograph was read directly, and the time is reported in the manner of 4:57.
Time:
7:57
